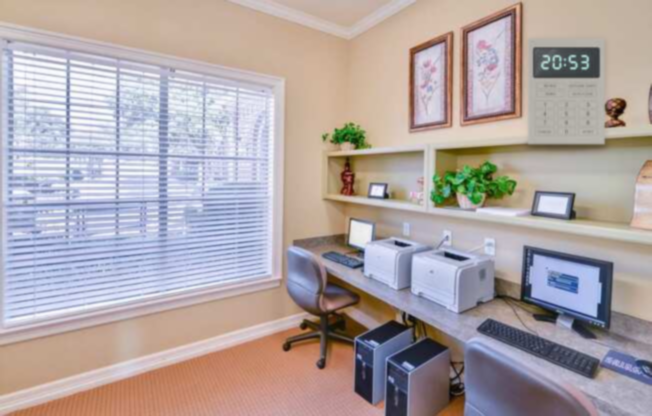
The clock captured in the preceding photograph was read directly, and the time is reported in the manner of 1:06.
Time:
20:53
